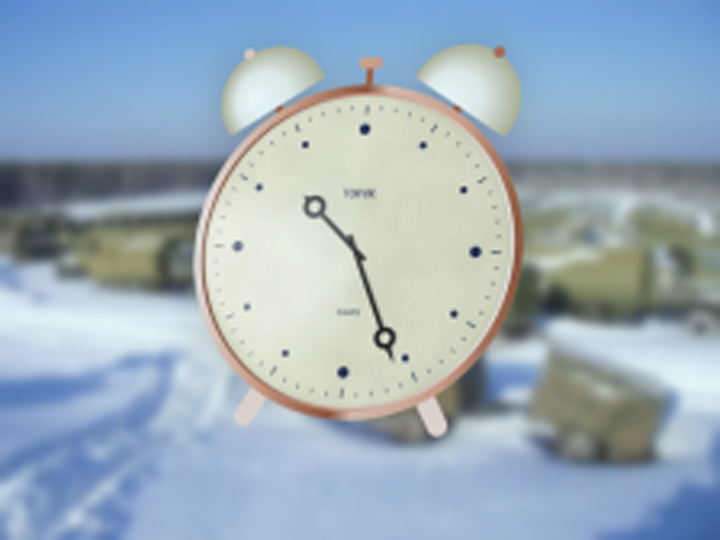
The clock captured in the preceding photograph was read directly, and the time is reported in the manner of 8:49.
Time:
10:26
